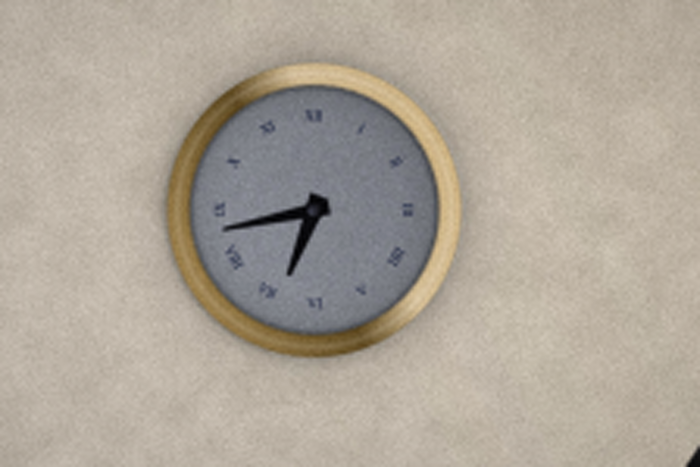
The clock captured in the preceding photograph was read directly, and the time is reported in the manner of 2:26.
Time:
6:43
